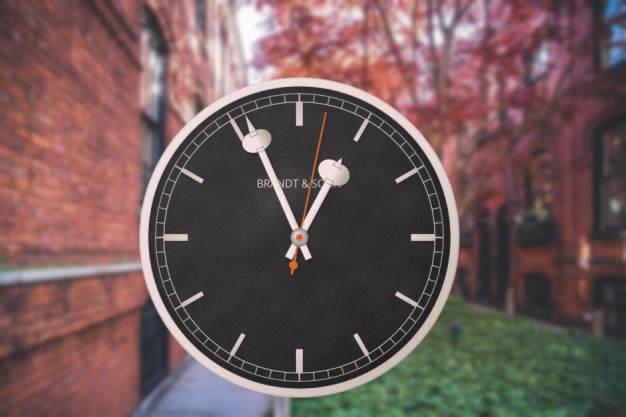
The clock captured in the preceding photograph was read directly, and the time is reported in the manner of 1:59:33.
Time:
12:56:02
